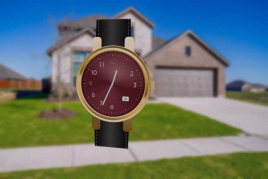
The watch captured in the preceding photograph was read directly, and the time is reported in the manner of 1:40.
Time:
12:34
